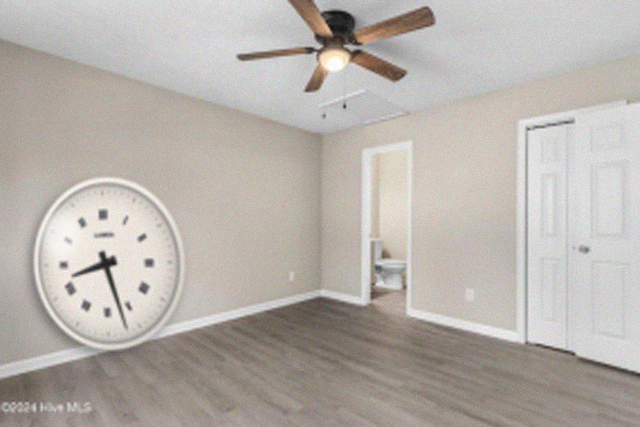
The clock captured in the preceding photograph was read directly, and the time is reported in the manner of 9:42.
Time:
8:27
